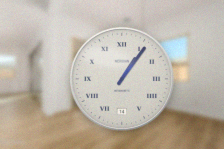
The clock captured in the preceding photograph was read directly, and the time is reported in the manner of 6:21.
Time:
1:06
